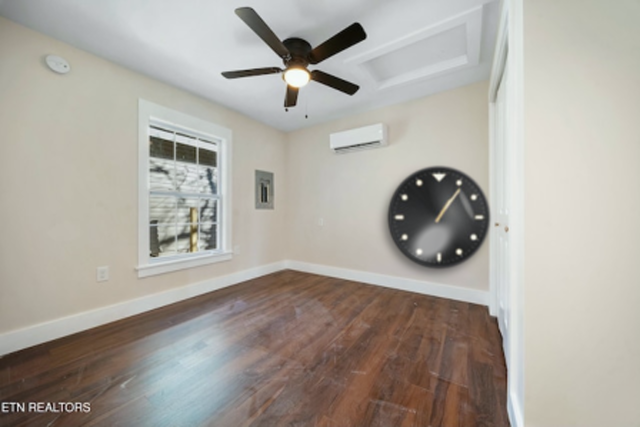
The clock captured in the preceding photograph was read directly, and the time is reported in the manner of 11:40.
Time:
1:06
